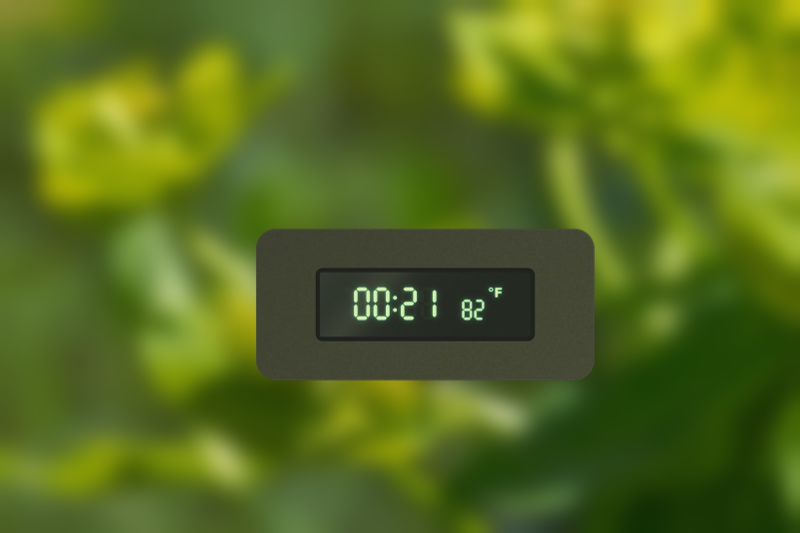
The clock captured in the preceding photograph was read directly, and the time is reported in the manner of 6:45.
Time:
0:21
